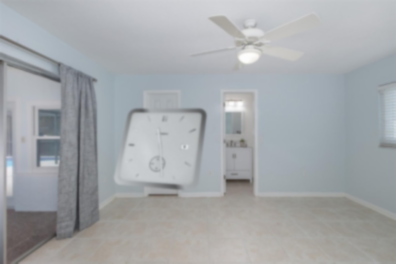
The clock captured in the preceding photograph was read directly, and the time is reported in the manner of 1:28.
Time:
11:28
